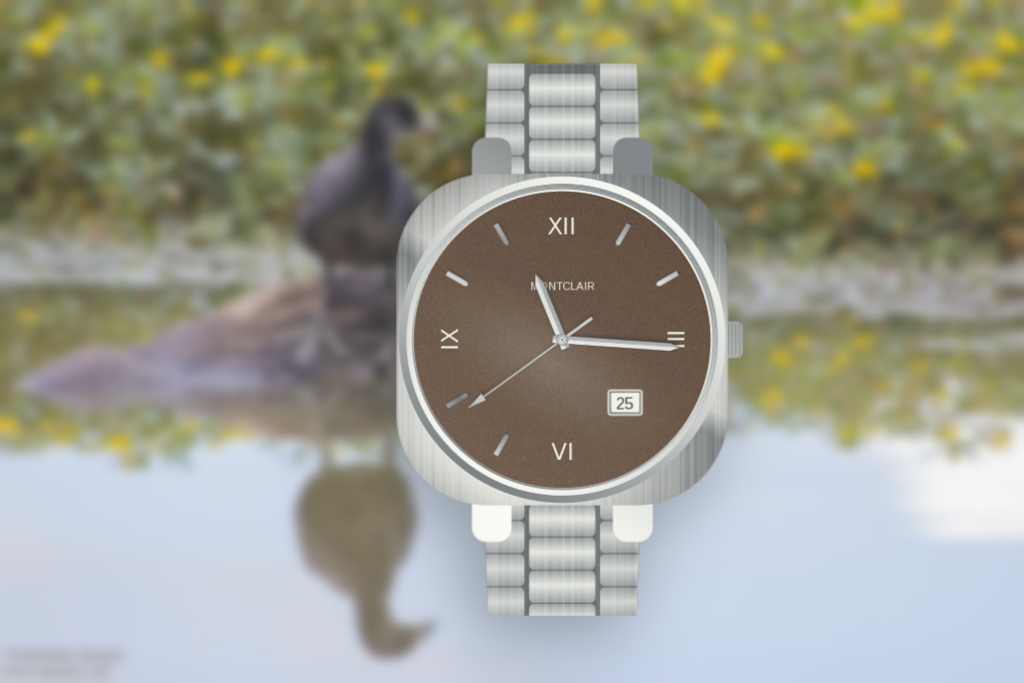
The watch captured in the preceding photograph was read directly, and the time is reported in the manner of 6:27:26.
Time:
11:15:39
